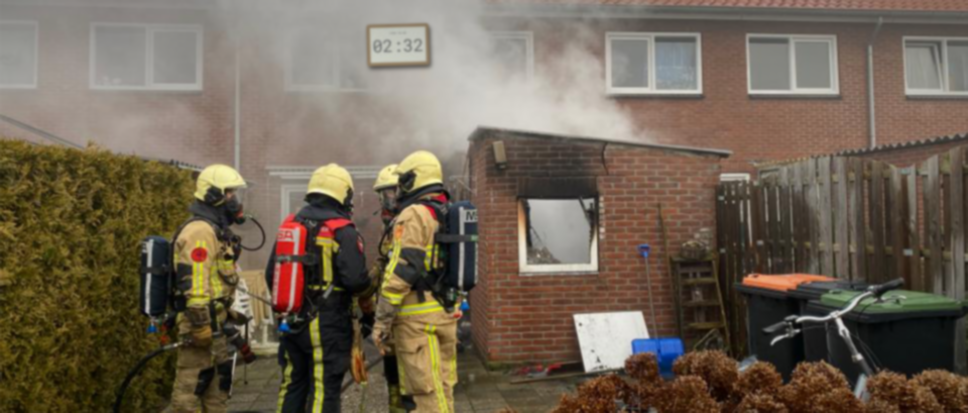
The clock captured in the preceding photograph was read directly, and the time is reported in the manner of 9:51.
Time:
2:32
